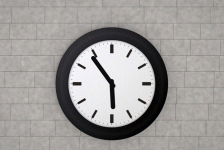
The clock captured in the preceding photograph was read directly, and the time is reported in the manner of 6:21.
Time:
5:54
